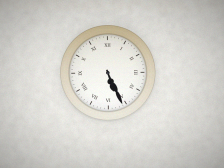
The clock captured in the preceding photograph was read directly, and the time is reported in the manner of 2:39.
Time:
5:26
